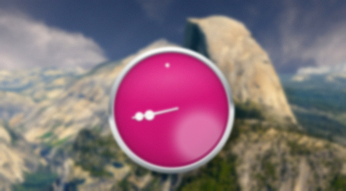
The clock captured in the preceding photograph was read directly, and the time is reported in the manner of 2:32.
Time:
8:44
